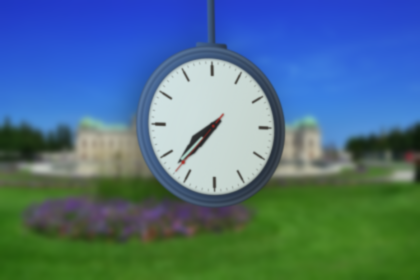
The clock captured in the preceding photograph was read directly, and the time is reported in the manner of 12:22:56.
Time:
7:37:37
